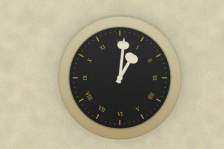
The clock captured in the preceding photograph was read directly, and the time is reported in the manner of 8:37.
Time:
1:01
